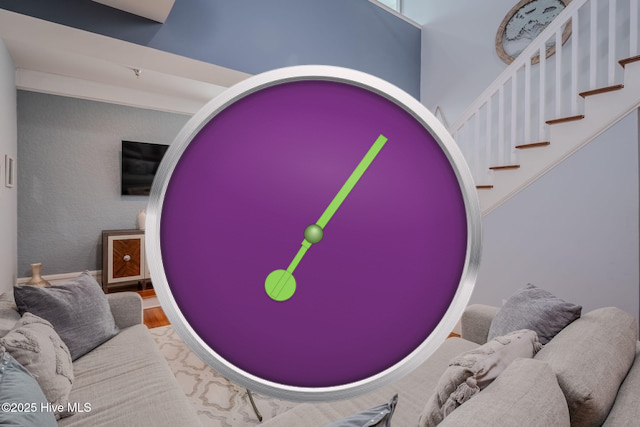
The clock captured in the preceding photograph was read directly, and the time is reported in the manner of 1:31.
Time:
7:06
